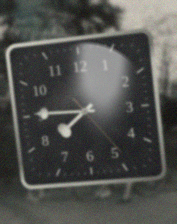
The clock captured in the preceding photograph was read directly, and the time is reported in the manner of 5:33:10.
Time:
7:45:24
